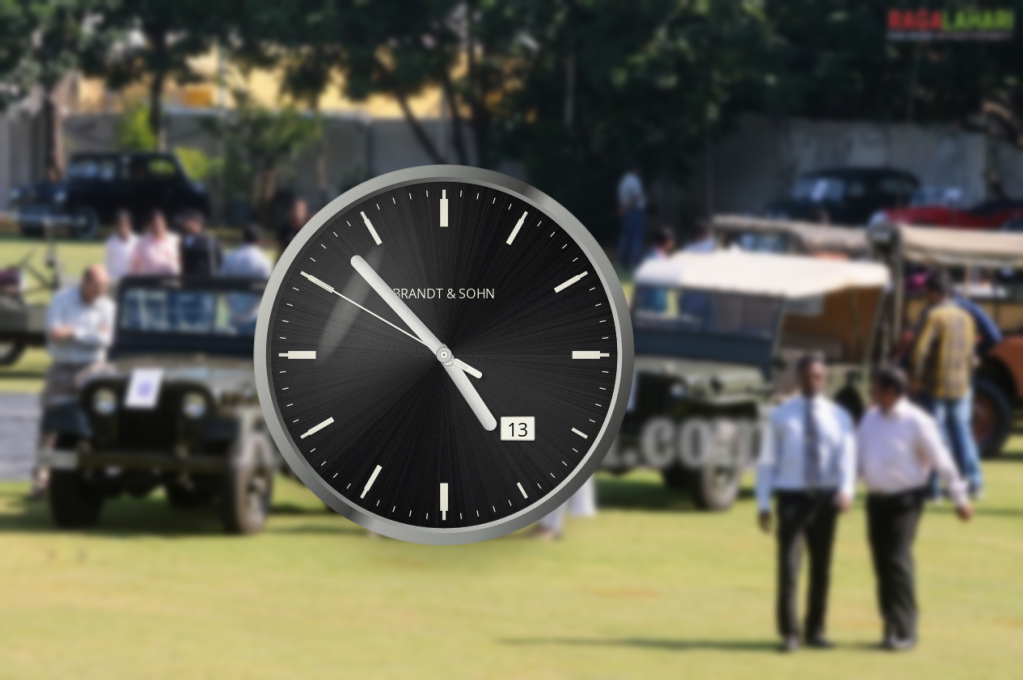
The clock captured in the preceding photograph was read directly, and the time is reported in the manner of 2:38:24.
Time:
4:52:50
